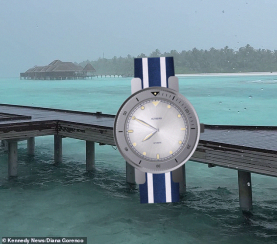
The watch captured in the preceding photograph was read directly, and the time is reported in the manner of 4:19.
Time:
7:50
